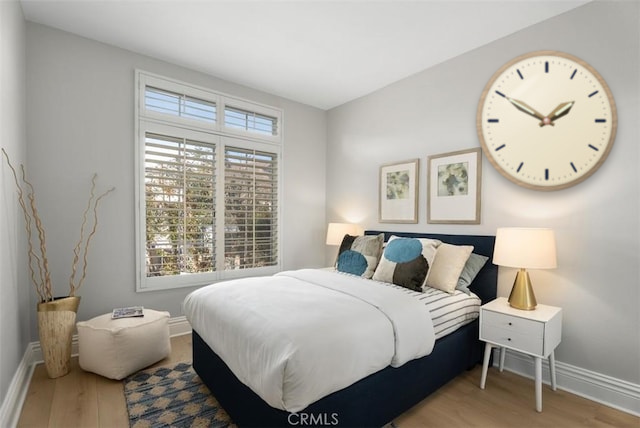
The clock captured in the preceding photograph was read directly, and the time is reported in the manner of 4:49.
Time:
1:50
